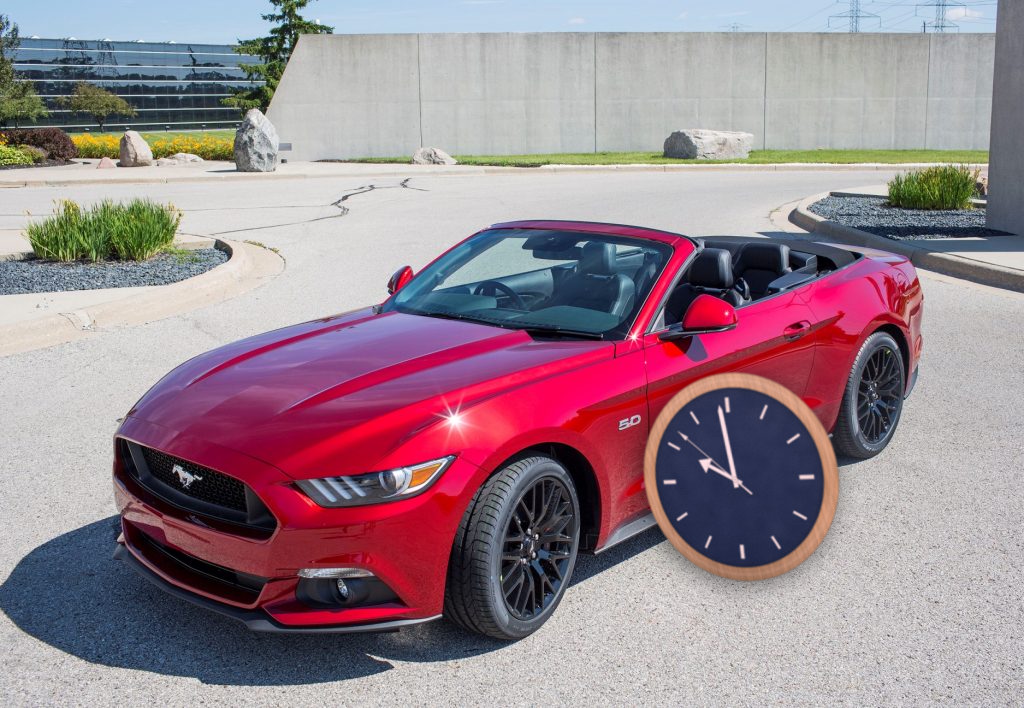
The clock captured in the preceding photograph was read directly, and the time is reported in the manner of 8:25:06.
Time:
9:58:52
